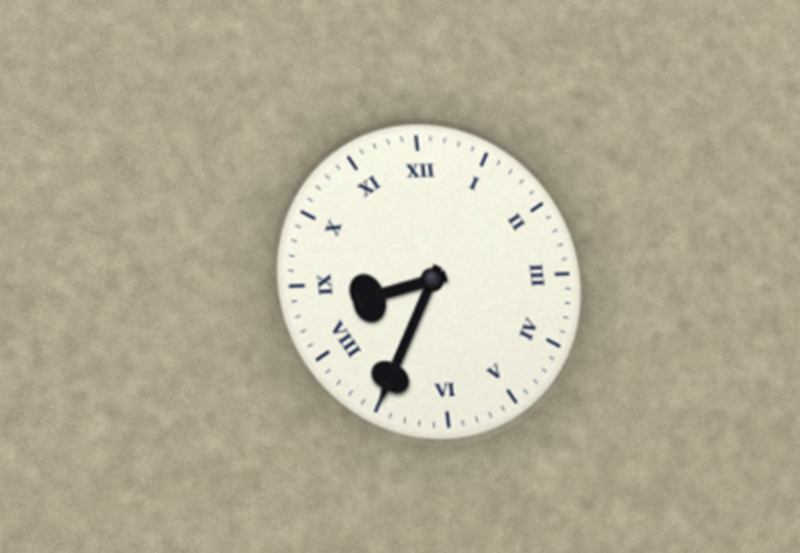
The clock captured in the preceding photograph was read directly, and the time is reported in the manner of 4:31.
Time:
8:35
